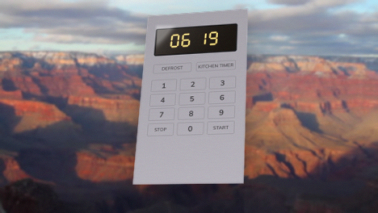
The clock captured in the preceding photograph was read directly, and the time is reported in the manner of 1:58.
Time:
6:19
